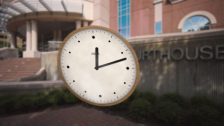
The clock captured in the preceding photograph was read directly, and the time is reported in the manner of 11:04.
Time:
12:12
